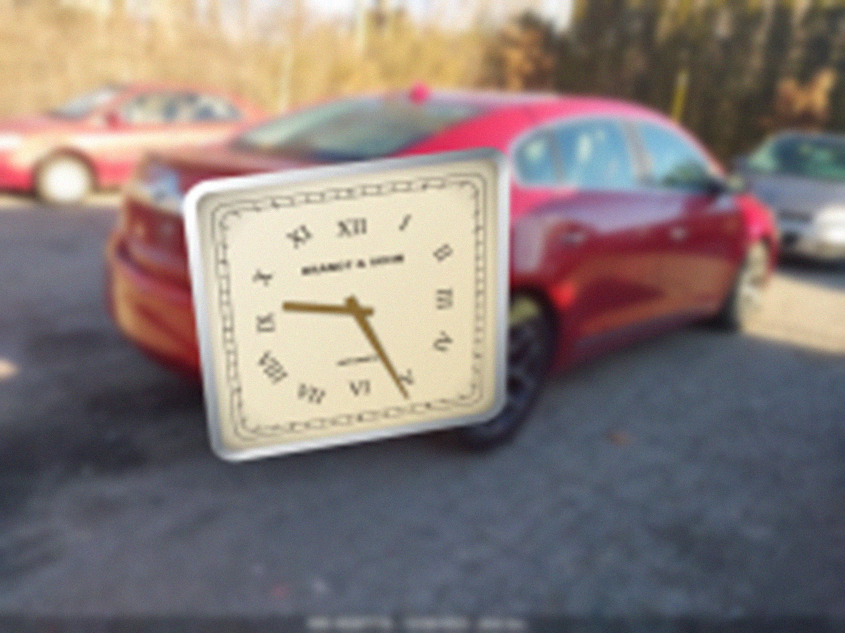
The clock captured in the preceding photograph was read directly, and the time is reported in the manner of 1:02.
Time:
9:26
